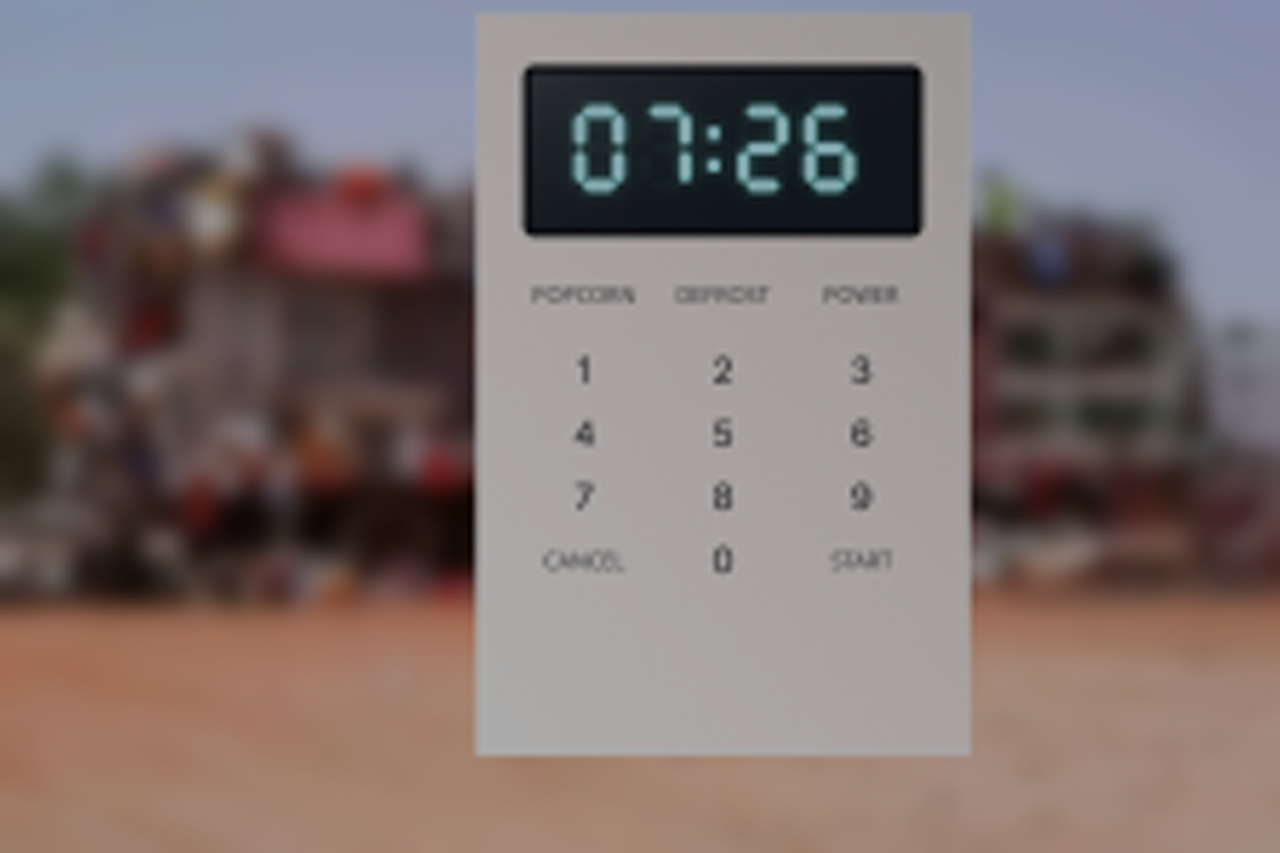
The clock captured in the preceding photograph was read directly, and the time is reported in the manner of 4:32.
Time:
7:26
